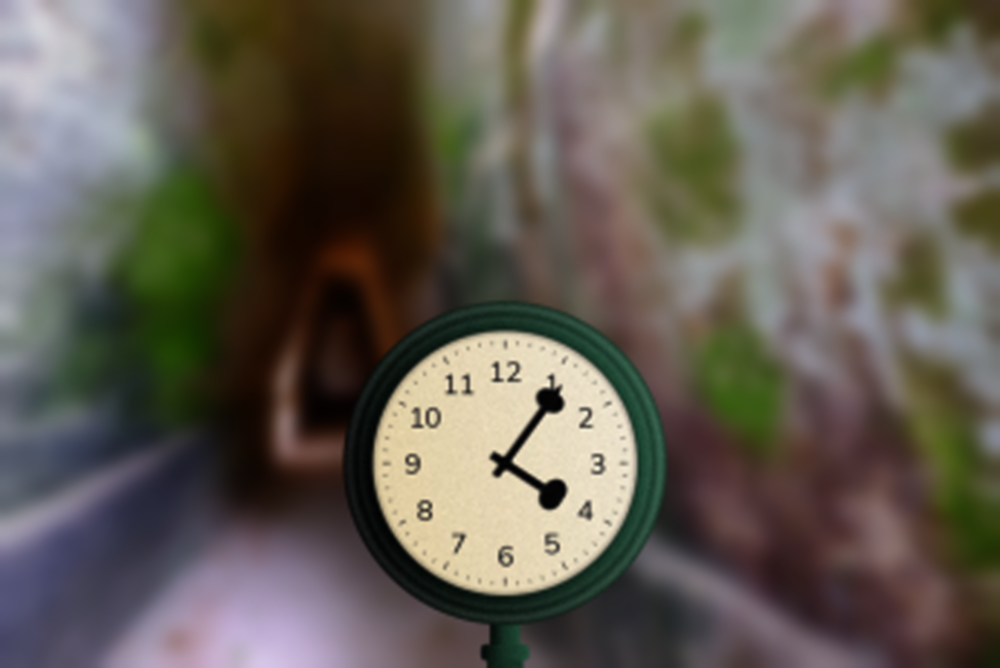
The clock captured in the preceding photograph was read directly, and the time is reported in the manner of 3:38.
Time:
4:06
